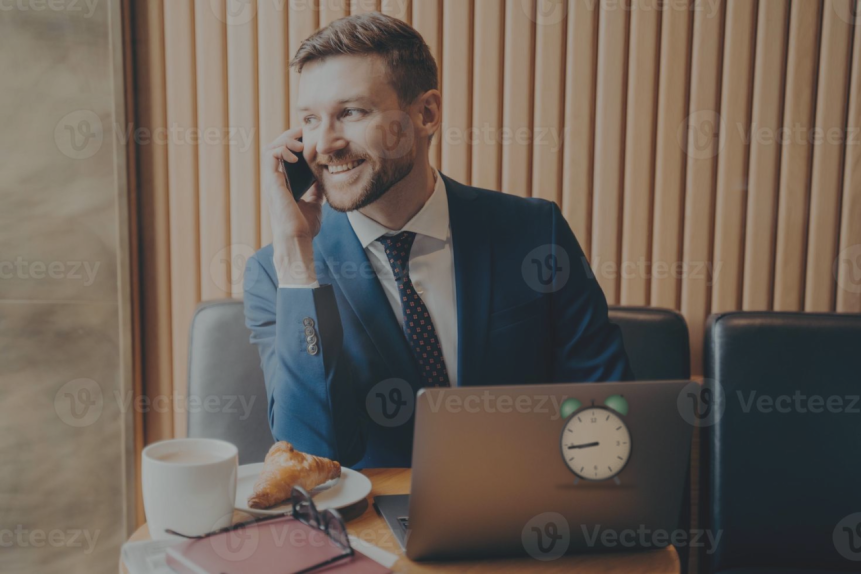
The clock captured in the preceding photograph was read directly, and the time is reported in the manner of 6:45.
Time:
8:44
